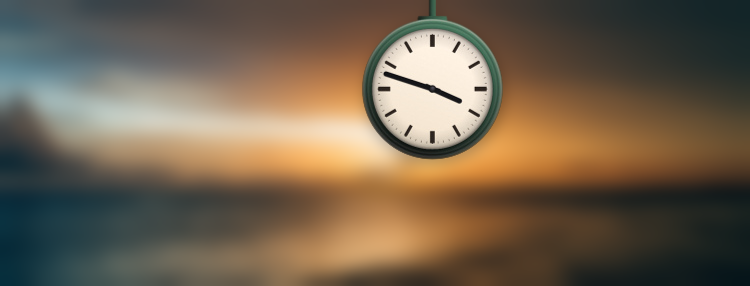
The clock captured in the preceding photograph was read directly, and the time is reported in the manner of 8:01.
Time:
3:48
